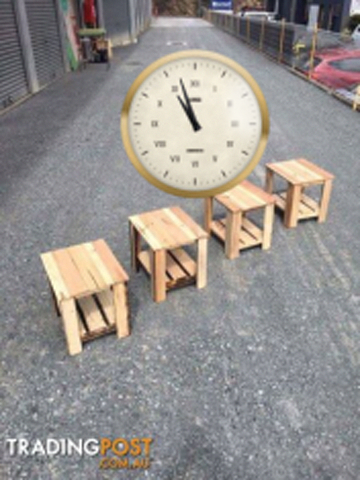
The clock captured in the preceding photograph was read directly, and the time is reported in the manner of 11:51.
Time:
10:57
